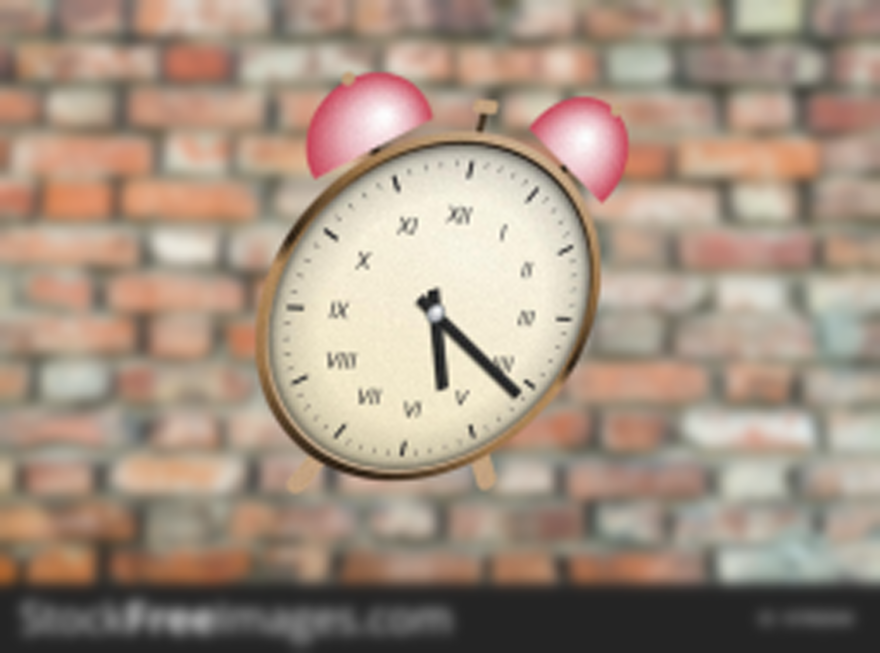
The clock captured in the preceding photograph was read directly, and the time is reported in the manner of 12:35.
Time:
5:21
